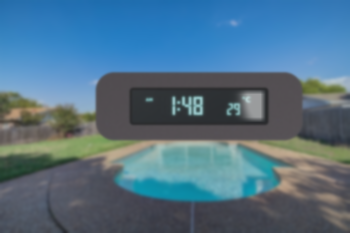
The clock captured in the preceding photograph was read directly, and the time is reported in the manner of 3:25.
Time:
1:48
